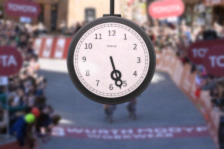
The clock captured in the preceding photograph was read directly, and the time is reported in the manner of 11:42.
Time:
5:27
